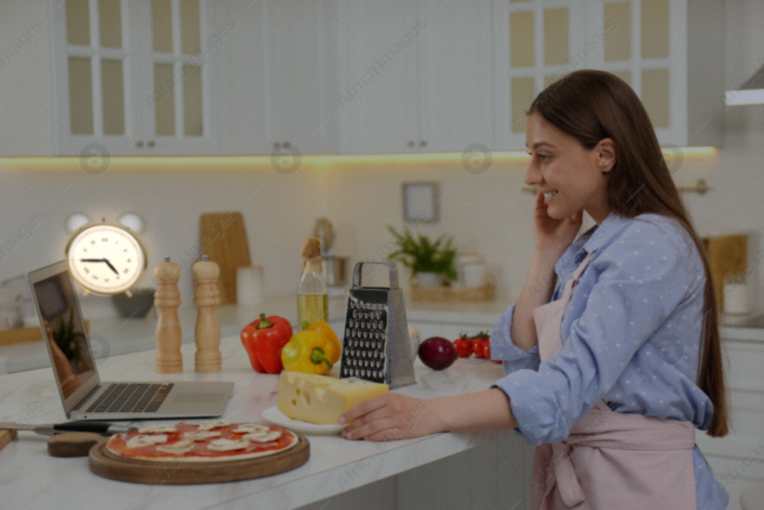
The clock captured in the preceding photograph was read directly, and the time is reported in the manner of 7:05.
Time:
4:45
